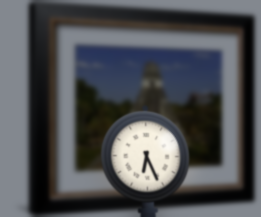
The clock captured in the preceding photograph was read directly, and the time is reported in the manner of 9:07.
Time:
6:26
